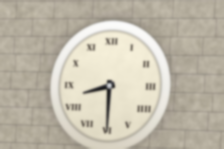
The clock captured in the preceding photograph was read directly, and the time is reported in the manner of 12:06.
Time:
8:30
